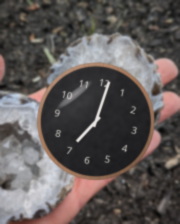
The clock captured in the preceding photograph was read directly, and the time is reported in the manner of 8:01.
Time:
7:01
